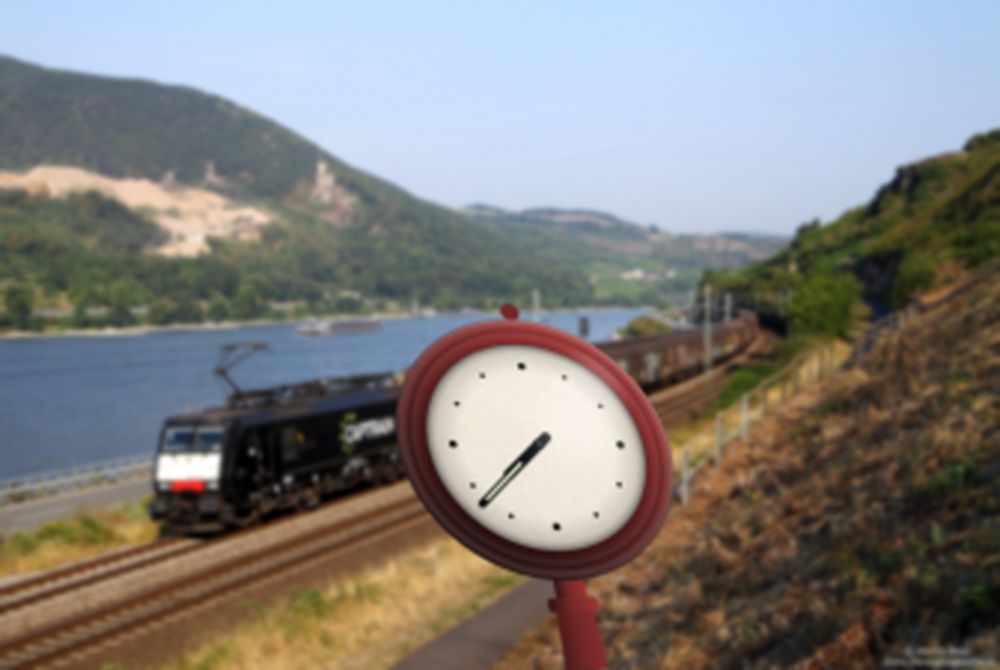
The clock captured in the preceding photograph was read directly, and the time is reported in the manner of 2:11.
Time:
7:38
